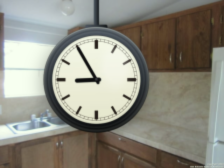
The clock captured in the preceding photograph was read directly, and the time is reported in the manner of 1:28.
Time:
8:55
